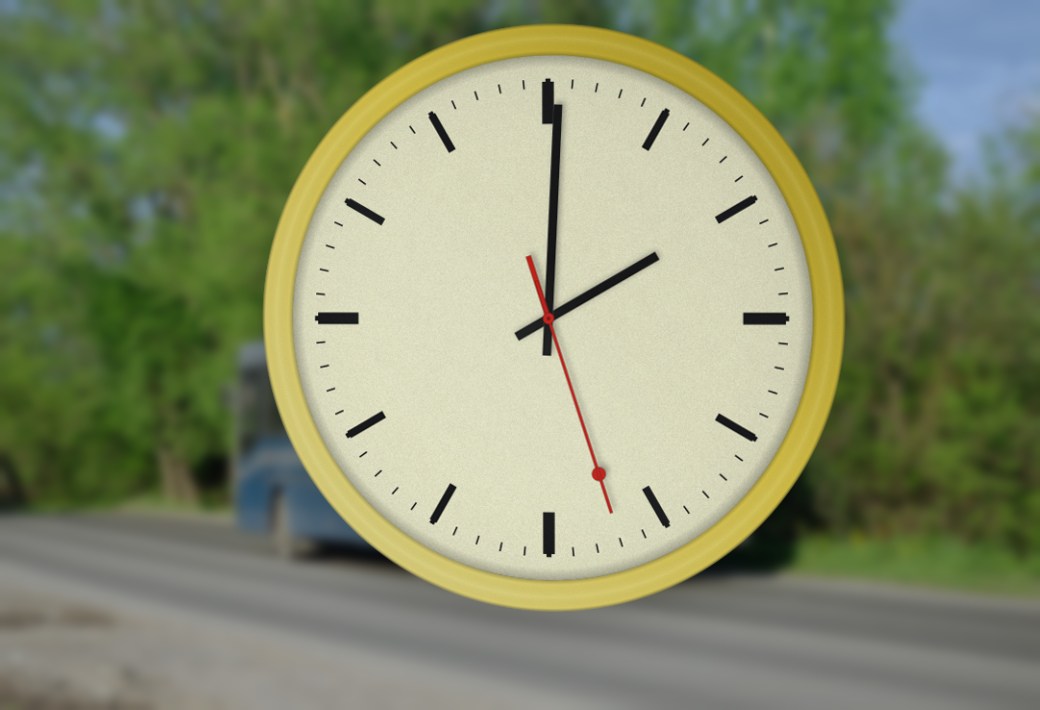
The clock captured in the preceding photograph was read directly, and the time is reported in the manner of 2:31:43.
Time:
2:00:27
